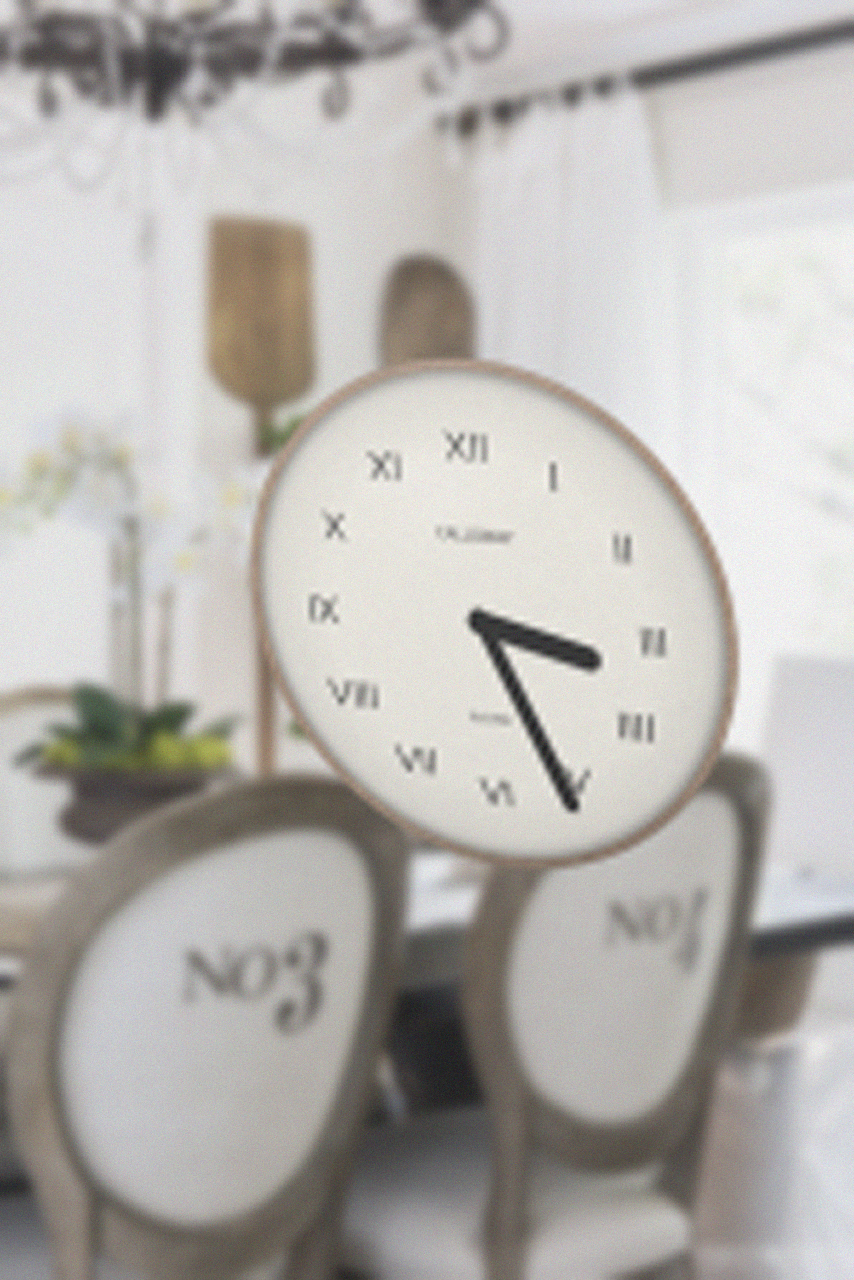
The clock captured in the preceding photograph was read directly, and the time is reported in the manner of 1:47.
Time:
3:26
